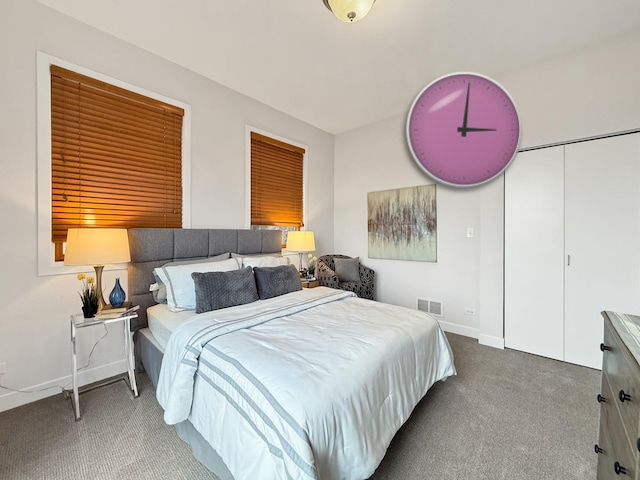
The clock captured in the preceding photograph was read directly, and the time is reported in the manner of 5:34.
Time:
3:01
